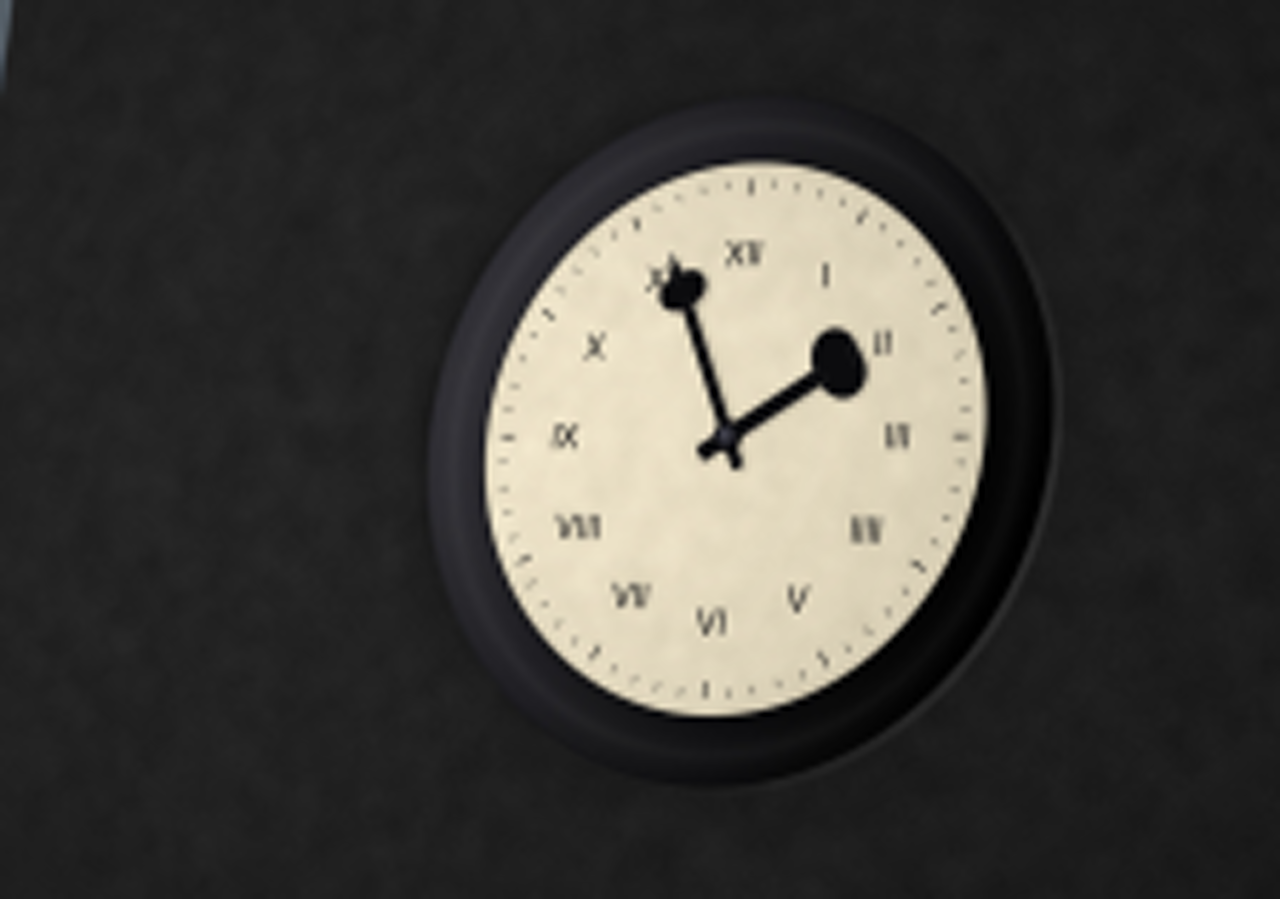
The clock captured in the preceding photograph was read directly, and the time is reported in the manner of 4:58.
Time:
1:56
